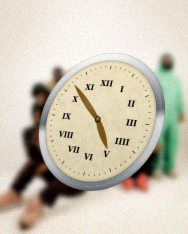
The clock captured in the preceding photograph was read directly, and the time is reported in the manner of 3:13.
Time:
4:52
